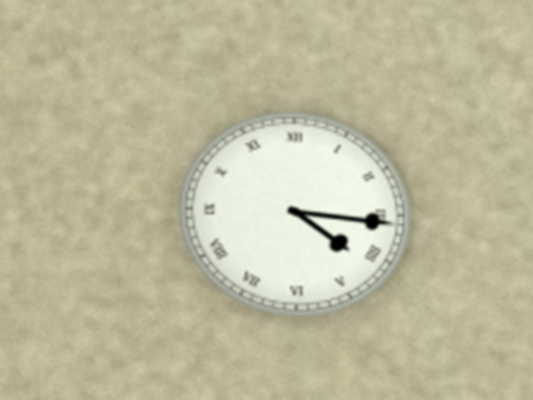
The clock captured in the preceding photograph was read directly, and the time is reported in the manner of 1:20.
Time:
4:16
